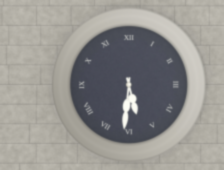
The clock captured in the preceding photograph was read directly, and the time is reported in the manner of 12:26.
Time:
5:31
